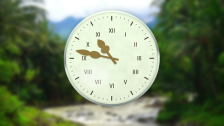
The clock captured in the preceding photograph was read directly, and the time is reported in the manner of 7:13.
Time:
10:47
